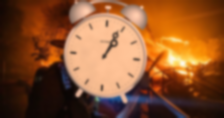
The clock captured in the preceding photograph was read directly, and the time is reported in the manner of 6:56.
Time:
1:04
